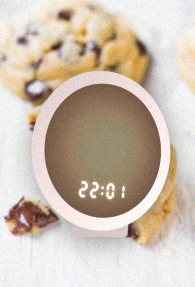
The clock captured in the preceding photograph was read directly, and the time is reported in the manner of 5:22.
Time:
22:01
